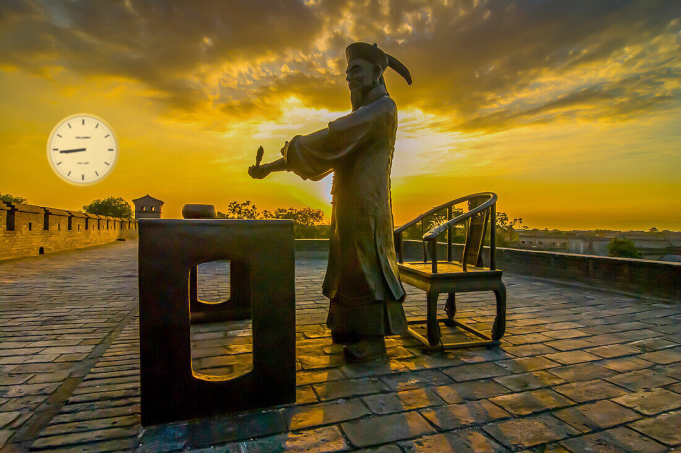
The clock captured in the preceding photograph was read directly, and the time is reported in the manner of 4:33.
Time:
8:44
